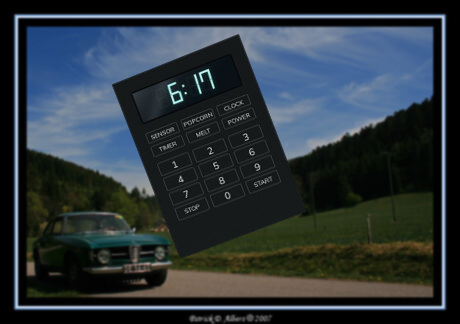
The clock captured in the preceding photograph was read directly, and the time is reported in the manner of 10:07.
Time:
6:17
